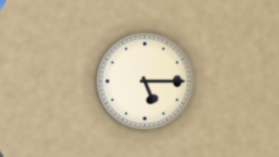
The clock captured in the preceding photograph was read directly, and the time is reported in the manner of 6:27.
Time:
5:15
